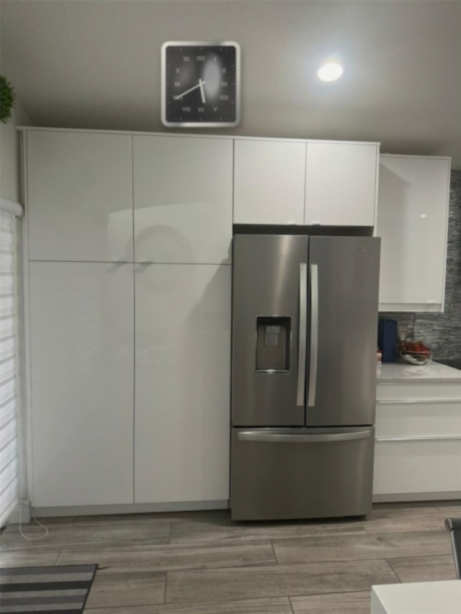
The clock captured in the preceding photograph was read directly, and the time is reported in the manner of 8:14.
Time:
5:40
